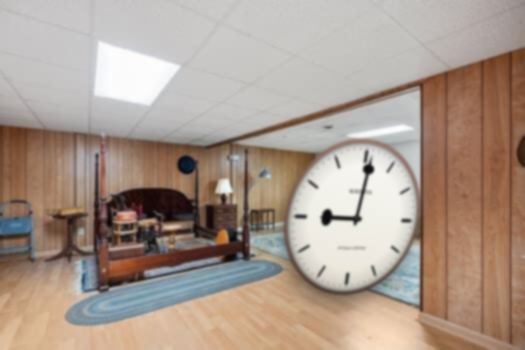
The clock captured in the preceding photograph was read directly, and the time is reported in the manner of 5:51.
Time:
9:01
